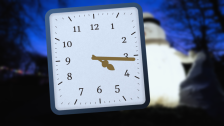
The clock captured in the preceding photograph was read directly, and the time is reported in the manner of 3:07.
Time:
4:16
